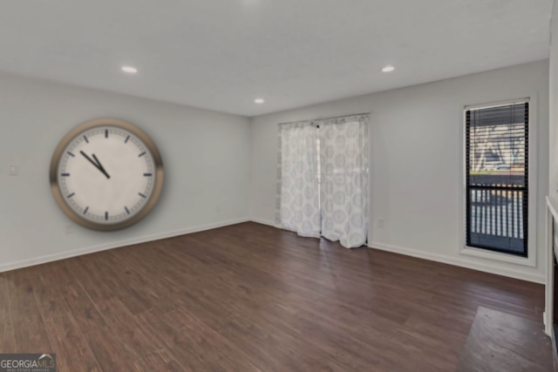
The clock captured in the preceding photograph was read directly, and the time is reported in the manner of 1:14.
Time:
10:52
